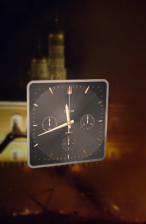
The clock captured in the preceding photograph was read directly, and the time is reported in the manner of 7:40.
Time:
11:42
